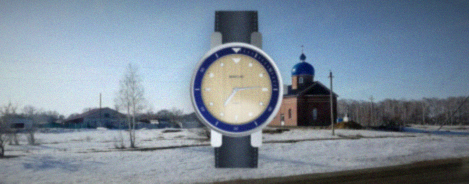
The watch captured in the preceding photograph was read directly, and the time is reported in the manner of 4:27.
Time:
7:14
